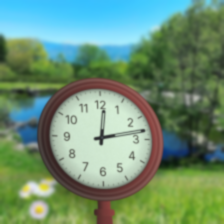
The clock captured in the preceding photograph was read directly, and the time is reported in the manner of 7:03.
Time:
12:13
